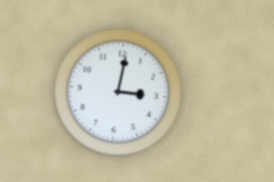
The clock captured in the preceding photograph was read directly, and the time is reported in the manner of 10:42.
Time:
3:01
